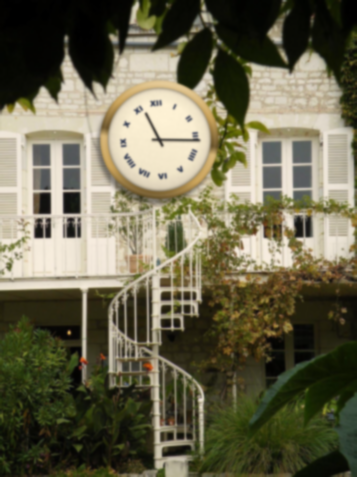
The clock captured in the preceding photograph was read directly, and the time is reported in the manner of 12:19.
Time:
11:16
